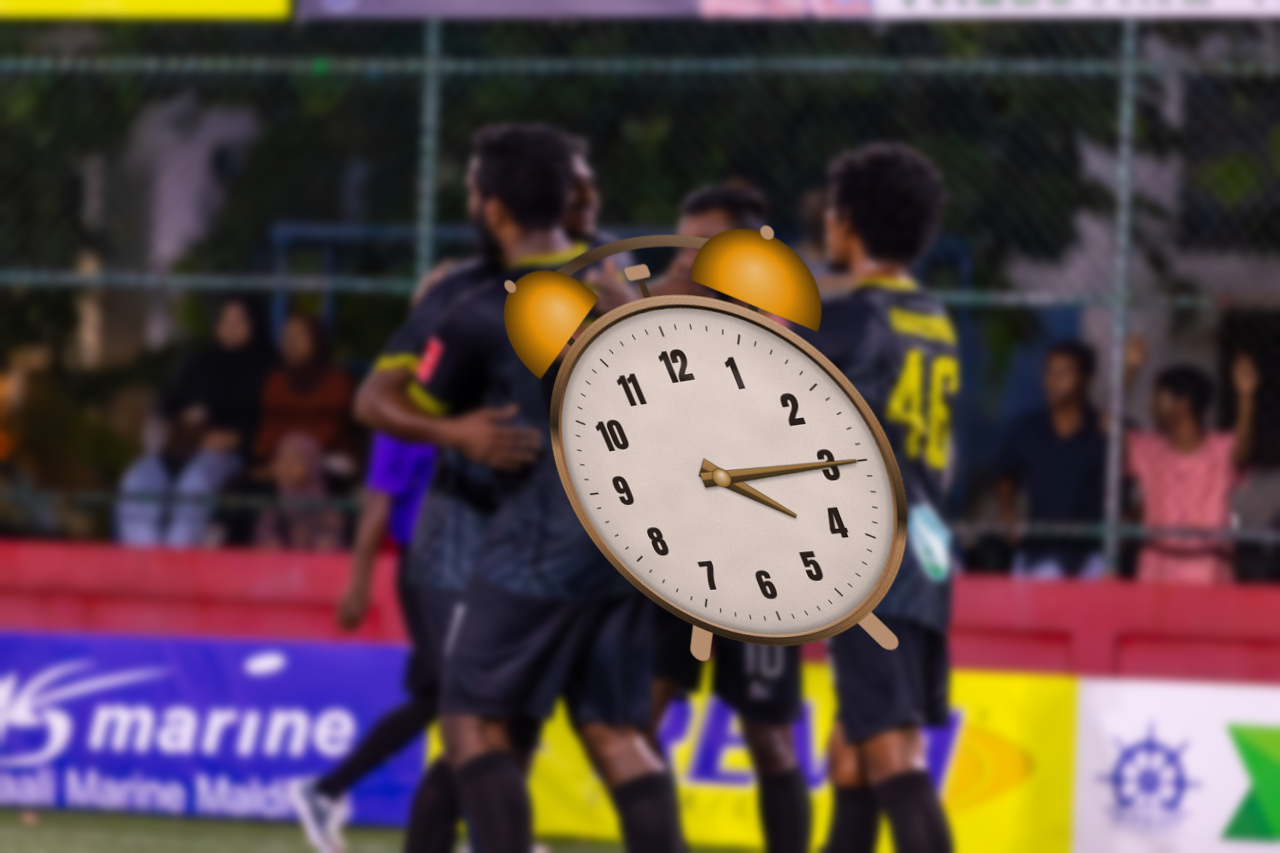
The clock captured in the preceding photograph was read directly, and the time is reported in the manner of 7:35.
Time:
4:15
